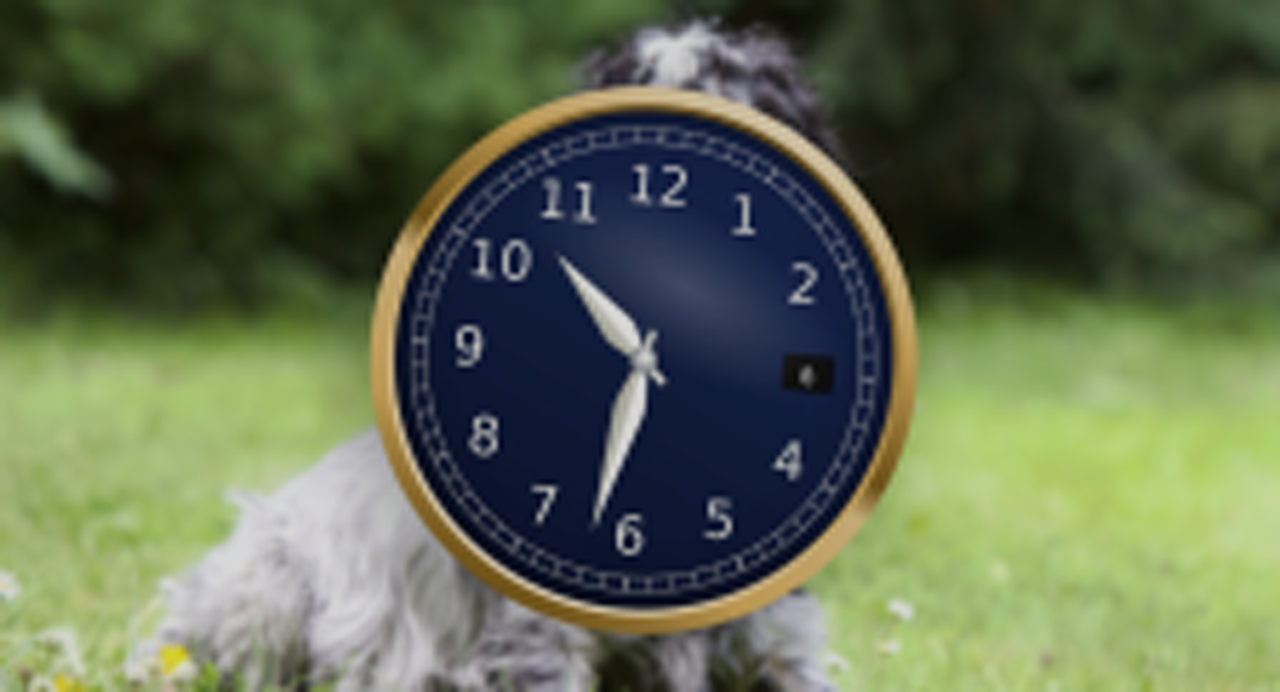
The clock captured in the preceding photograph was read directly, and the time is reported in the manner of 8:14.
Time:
10:32
